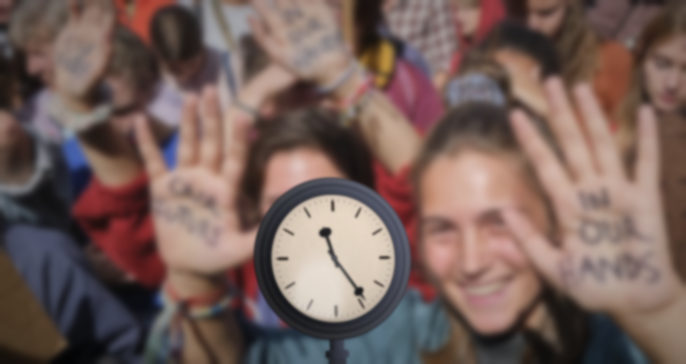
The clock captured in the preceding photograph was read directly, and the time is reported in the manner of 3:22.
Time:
11:24
